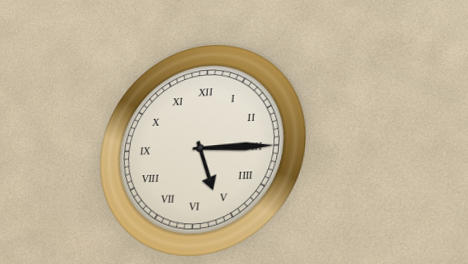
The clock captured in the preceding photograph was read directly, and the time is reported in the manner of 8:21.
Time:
5:15
